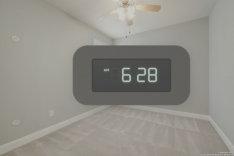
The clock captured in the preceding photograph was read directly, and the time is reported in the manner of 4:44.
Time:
6:28
